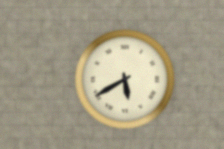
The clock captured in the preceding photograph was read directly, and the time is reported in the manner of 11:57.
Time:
5:40
